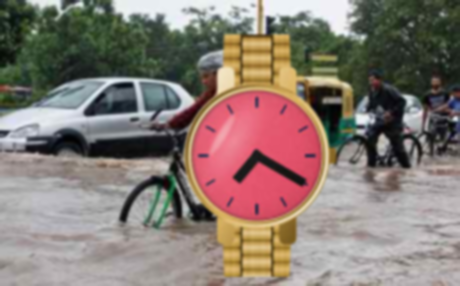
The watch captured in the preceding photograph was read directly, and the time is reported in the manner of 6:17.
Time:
7:20
